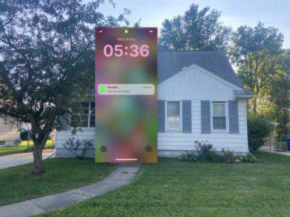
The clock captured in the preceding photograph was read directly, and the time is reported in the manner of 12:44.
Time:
5:36
